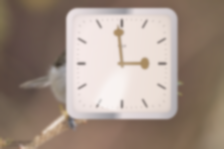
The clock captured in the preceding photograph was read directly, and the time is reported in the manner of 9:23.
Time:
2:59
